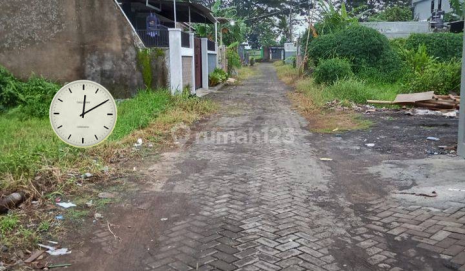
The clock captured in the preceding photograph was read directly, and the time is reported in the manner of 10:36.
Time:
12:10
